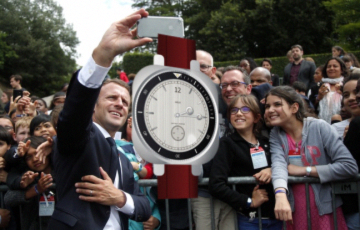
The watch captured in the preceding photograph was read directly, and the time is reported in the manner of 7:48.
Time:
2:15
